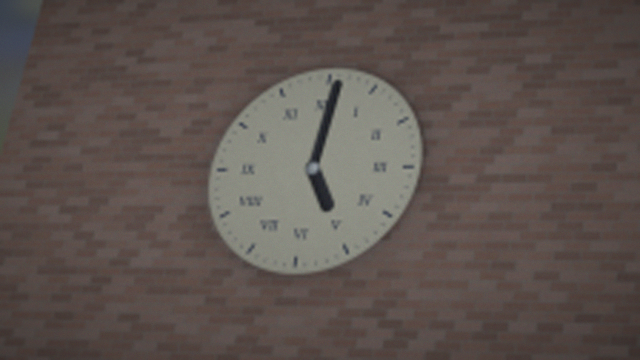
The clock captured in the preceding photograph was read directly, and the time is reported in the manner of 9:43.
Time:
5:01
